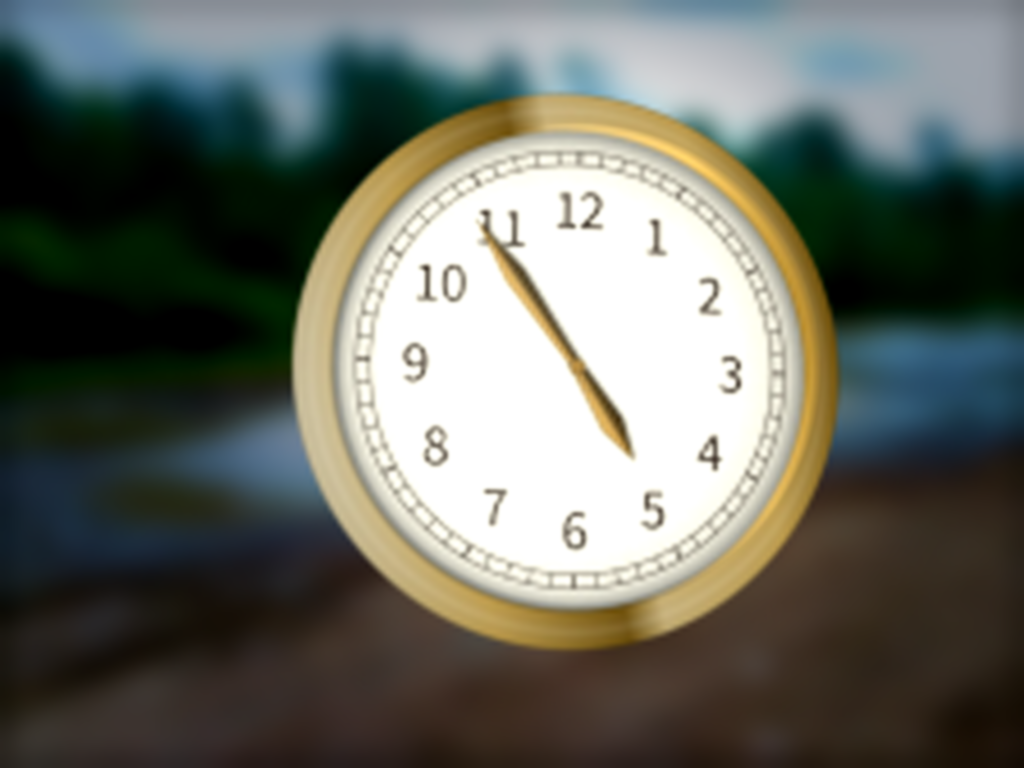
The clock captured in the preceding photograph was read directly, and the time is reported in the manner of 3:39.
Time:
4:54
